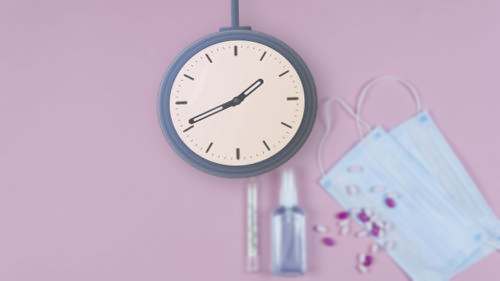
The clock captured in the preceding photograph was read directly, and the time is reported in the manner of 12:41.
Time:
1:41
